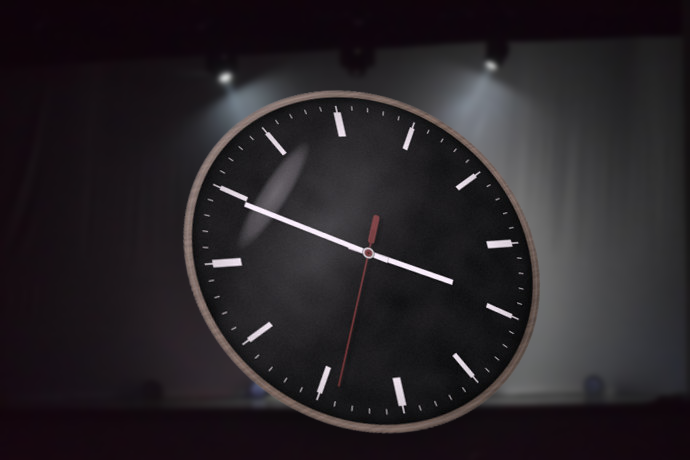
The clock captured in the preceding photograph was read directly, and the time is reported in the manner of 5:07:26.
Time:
3:49:34
